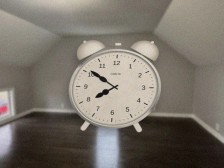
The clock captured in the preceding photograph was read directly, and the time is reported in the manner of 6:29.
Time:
7:51
